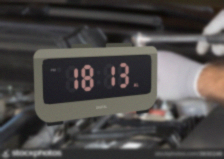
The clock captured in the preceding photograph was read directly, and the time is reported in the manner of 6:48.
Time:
18:13
